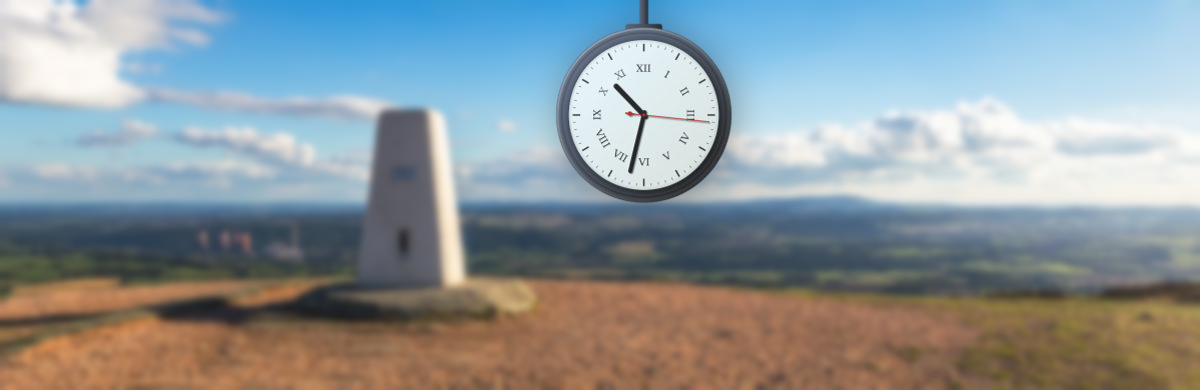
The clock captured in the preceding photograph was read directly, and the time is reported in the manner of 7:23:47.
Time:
10:32:16
